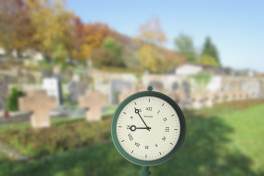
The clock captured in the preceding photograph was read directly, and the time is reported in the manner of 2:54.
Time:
8:54
